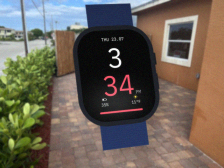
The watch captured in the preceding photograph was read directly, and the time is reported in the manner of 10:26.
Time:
3:34
